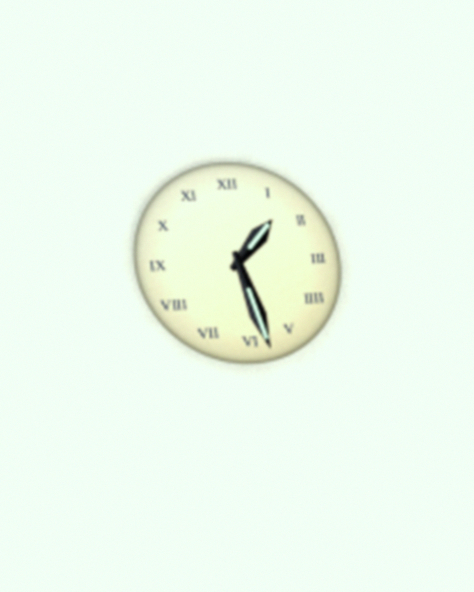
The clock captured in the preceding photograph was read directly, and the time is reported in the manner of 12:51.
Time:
1:28
